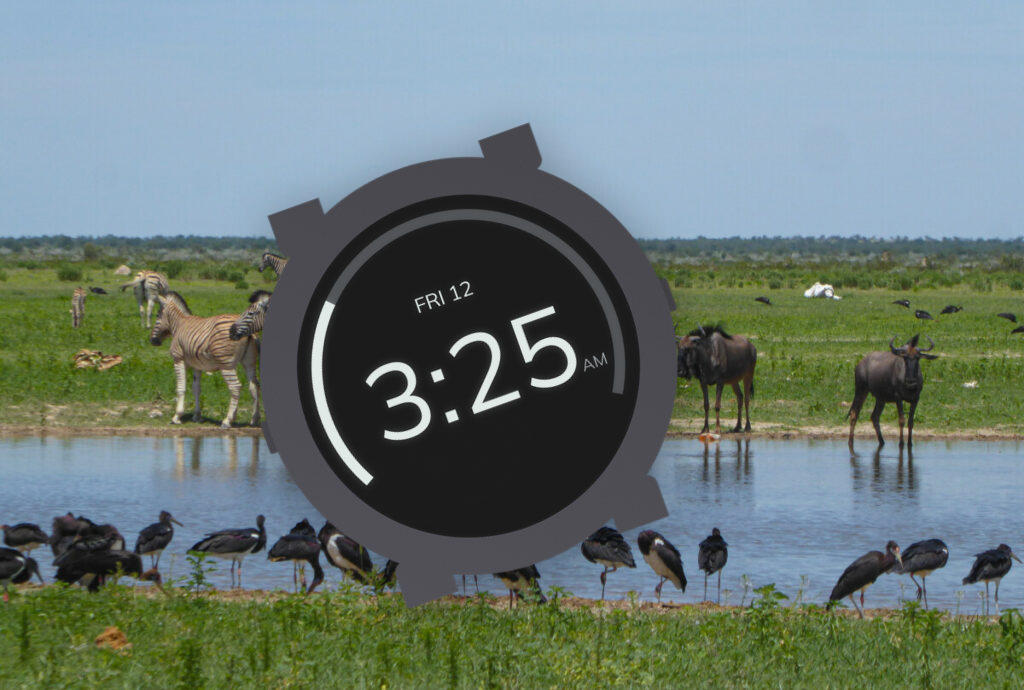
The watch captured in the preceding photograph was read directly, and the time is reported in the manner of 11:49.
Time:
3:25
